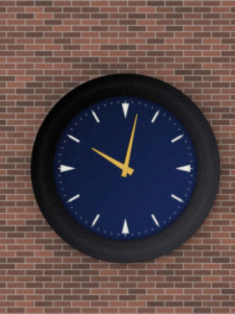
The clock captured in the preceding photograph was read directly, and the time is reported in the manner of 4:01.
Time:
10:02
